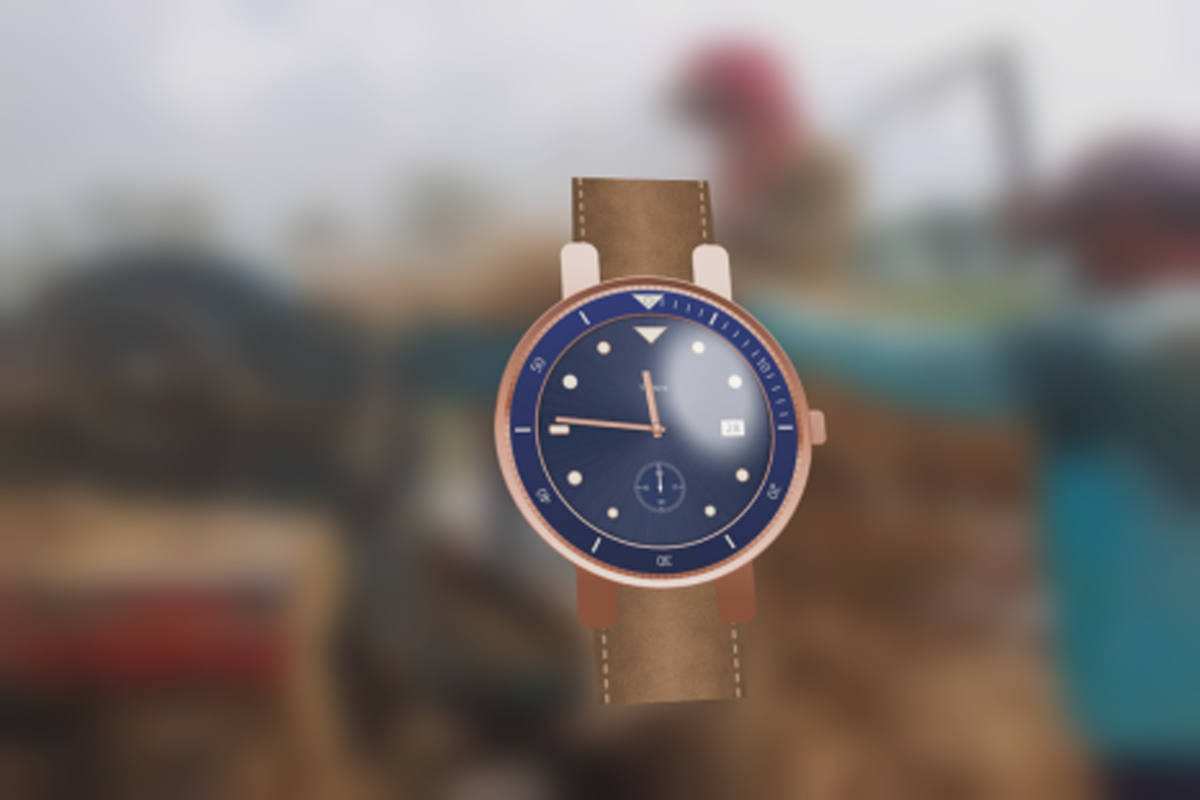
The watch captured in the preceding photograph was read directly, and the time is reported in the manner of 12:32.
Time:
11:46
